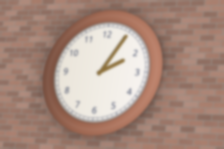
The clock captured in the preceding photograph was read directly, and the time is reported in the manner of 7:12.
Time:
2:05
